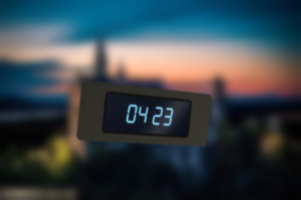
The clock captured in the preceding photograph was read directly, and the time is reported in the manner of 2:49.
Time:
4:23
